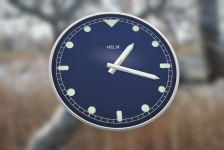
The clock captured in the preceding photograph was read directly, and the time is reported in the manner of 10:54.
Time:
1:18
